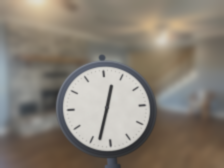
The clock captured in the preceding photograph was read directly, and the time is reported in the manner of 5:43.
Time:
12:33
